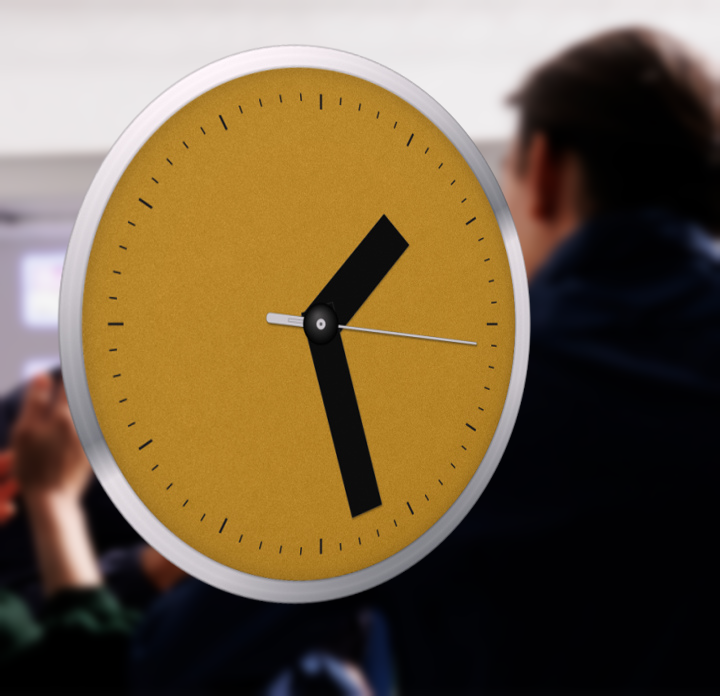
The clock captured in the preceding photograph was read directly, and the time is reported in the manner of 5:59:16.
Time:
1:27:16
